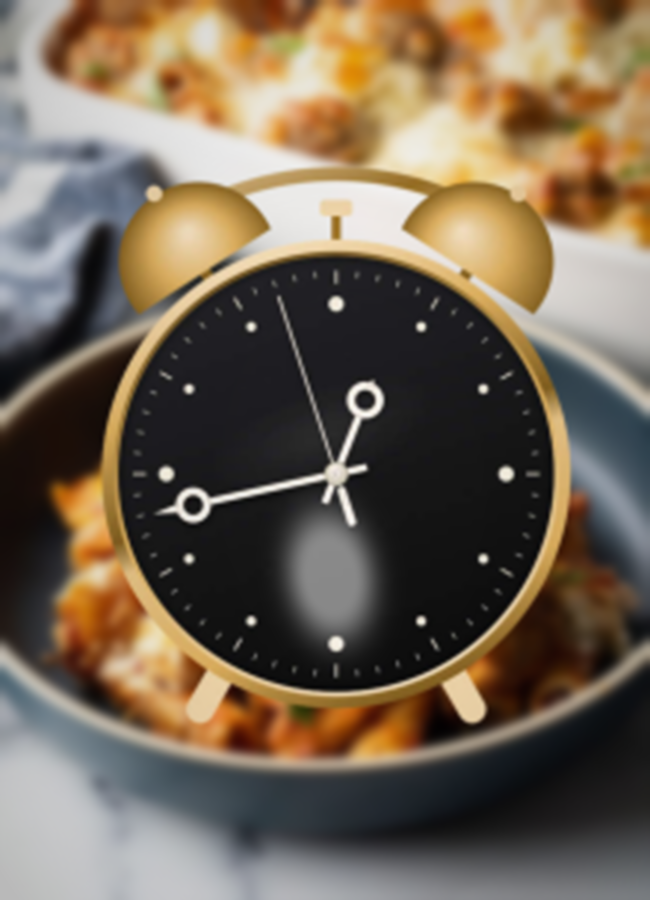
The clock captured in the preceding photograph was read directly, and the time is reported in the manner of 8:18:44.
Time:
12:42:57
